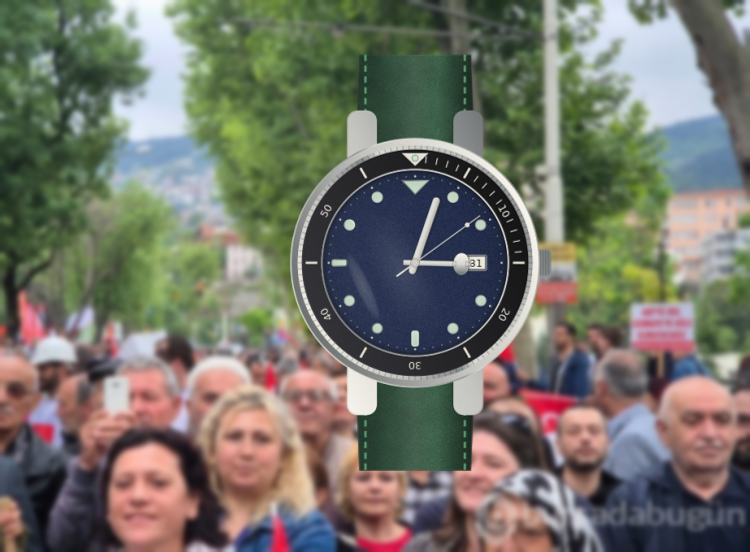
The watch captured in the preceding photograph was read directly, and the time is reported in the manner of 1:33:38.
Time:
3:03:09
